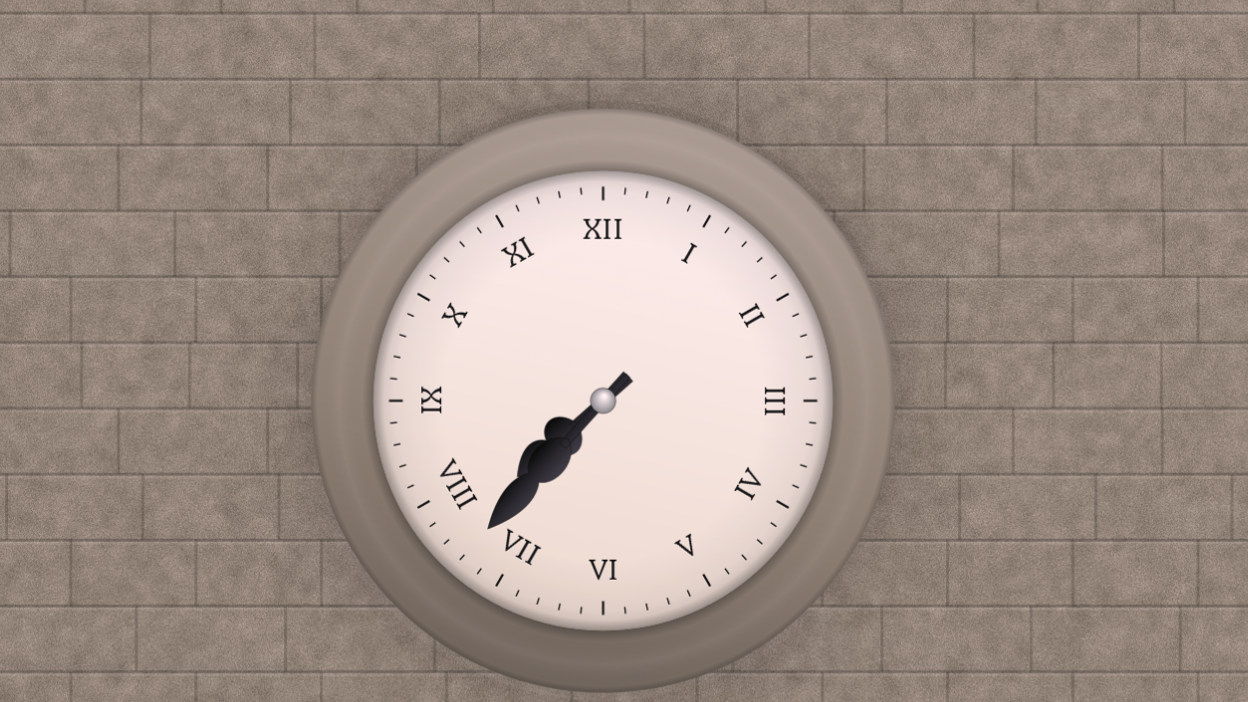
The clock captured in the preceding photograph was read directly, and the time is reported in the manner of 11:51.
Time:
7:37
